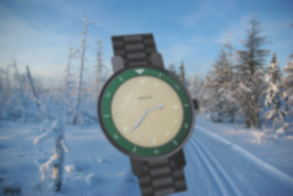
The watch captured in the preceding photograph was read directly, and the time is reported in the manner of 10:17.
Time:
2:38
